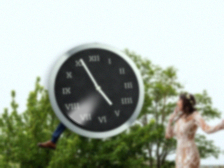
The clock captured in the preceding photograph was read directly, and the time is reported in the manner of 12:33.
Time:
4:56
